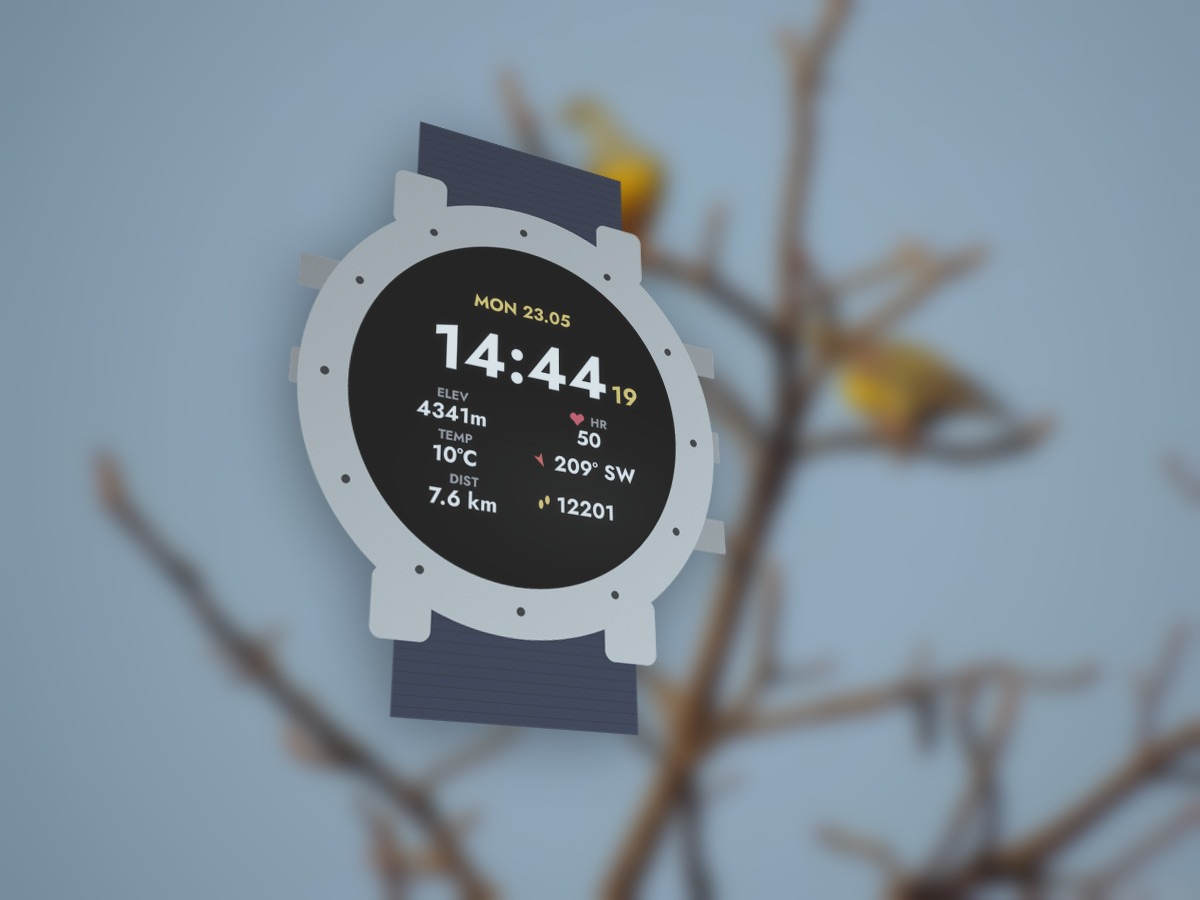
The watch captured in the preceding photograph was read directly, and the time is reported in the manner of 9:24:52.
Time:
14:44:19
